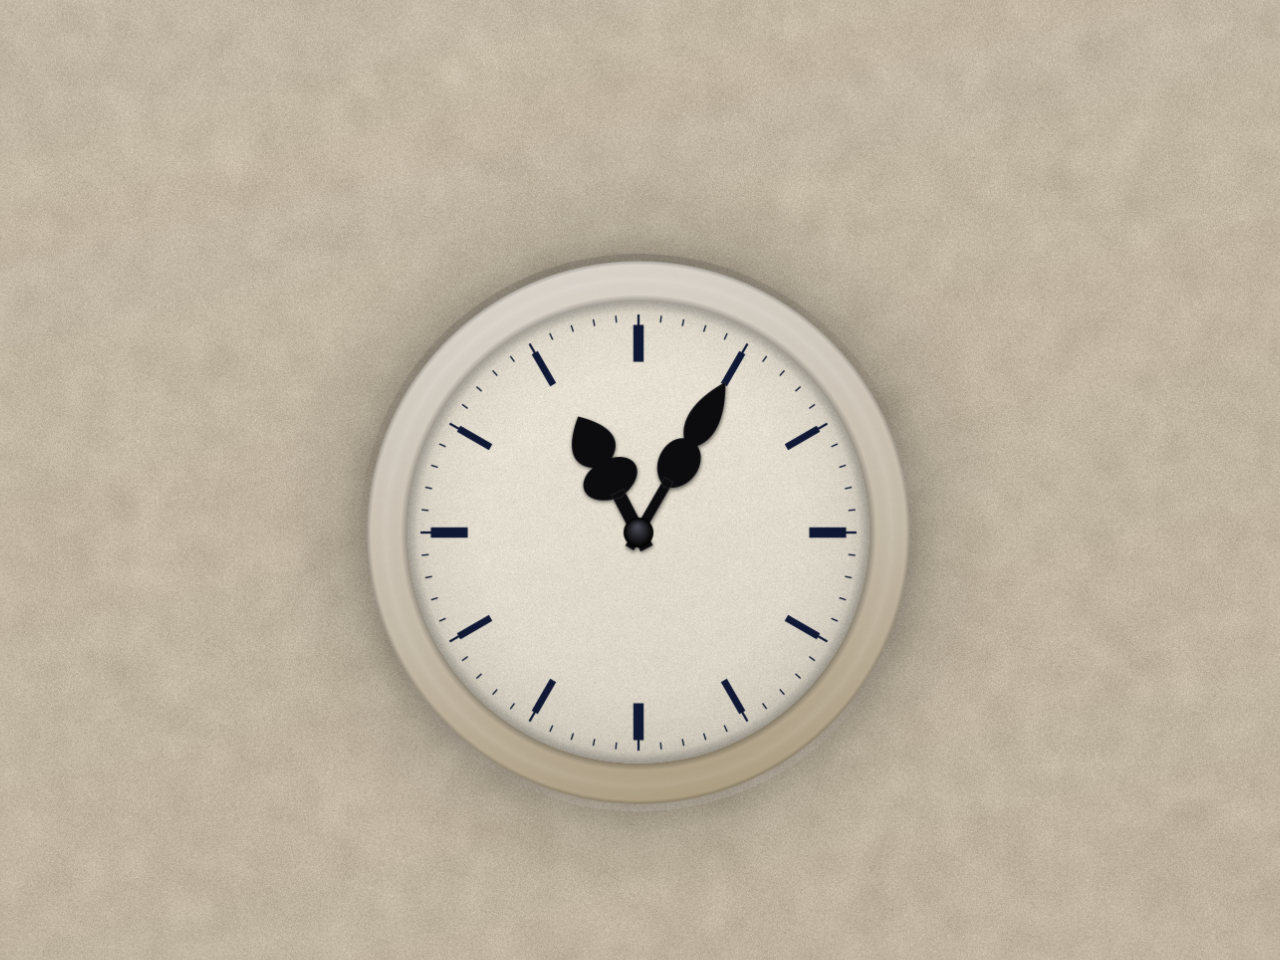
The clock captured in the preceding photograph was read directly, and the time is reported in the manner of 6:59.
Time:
11:05
